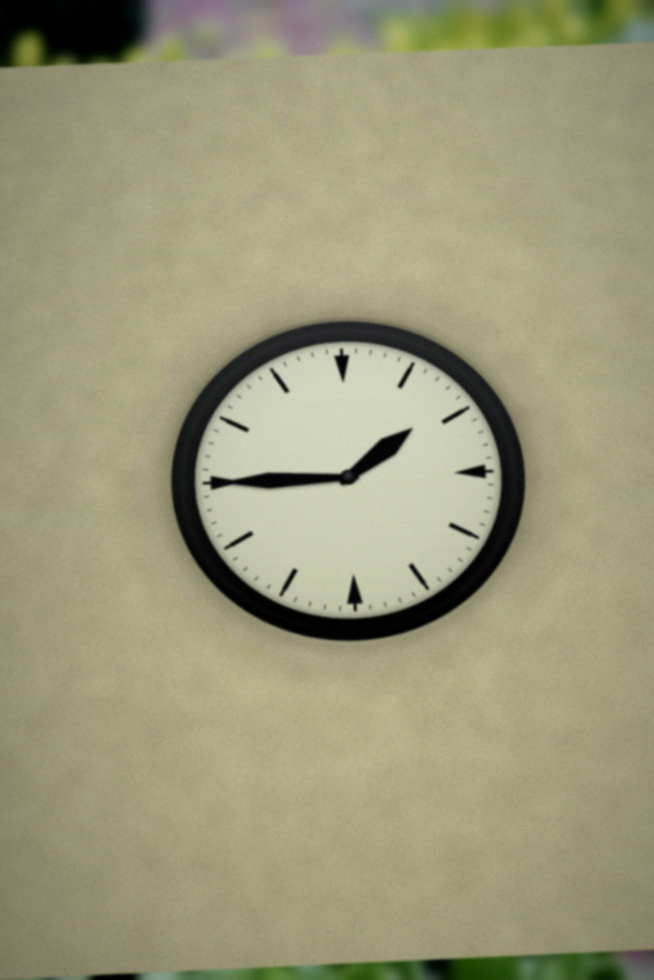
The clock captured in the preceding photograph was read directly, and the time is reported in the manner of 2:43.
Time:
1:45
